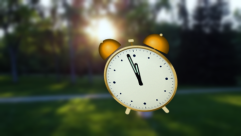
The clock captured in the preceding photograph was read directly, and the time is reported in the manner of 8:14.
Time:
11:58
